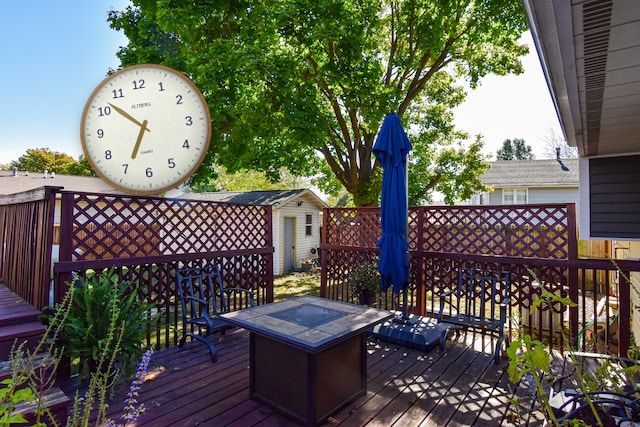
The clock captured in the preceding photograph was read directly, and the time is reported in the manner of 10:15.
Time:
6:52
